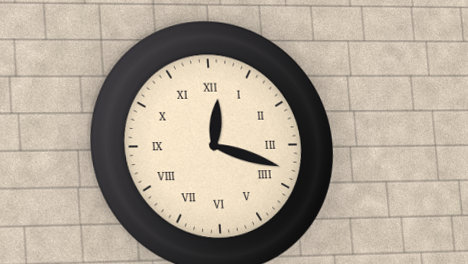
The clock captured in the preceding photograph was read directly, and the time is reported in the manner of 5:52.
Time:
12:18
